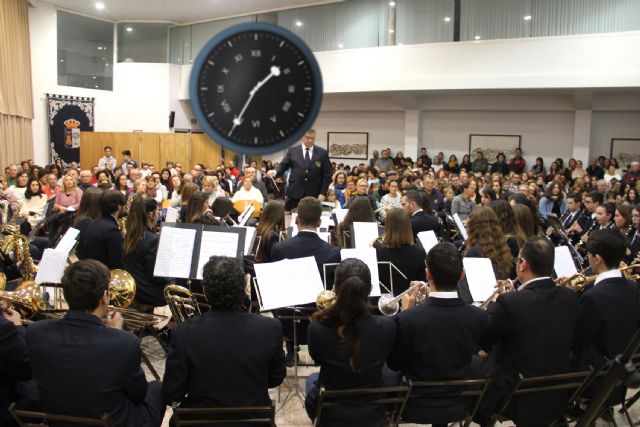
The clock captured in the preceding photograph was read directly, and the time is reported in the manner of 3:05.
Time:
1:35
